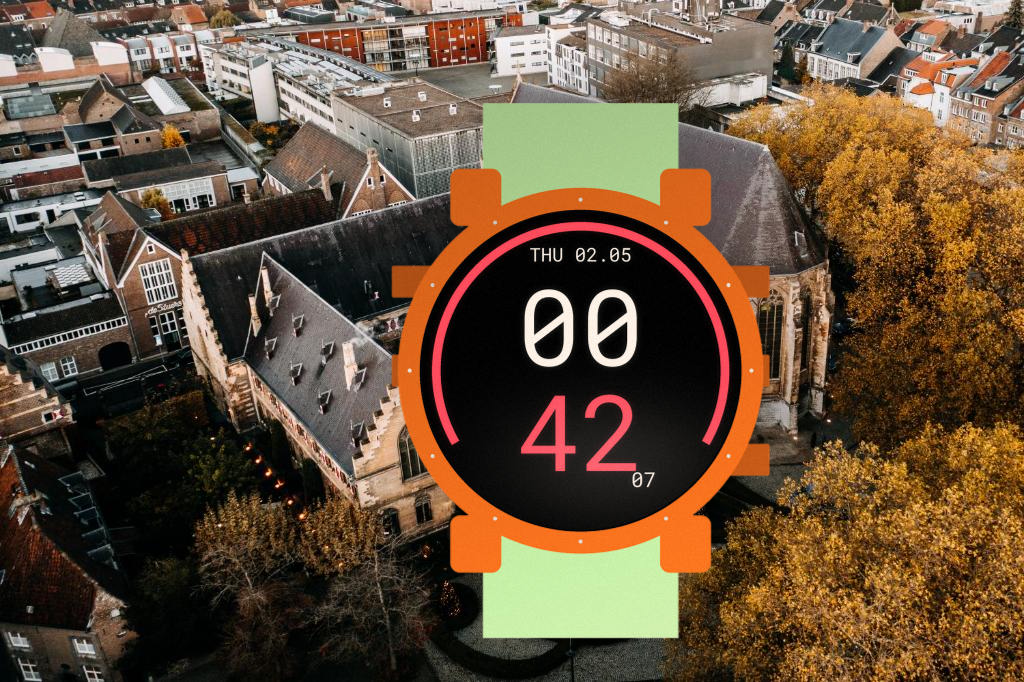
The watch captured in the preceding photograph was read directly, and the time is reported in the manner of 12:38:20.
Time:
0:42:07
